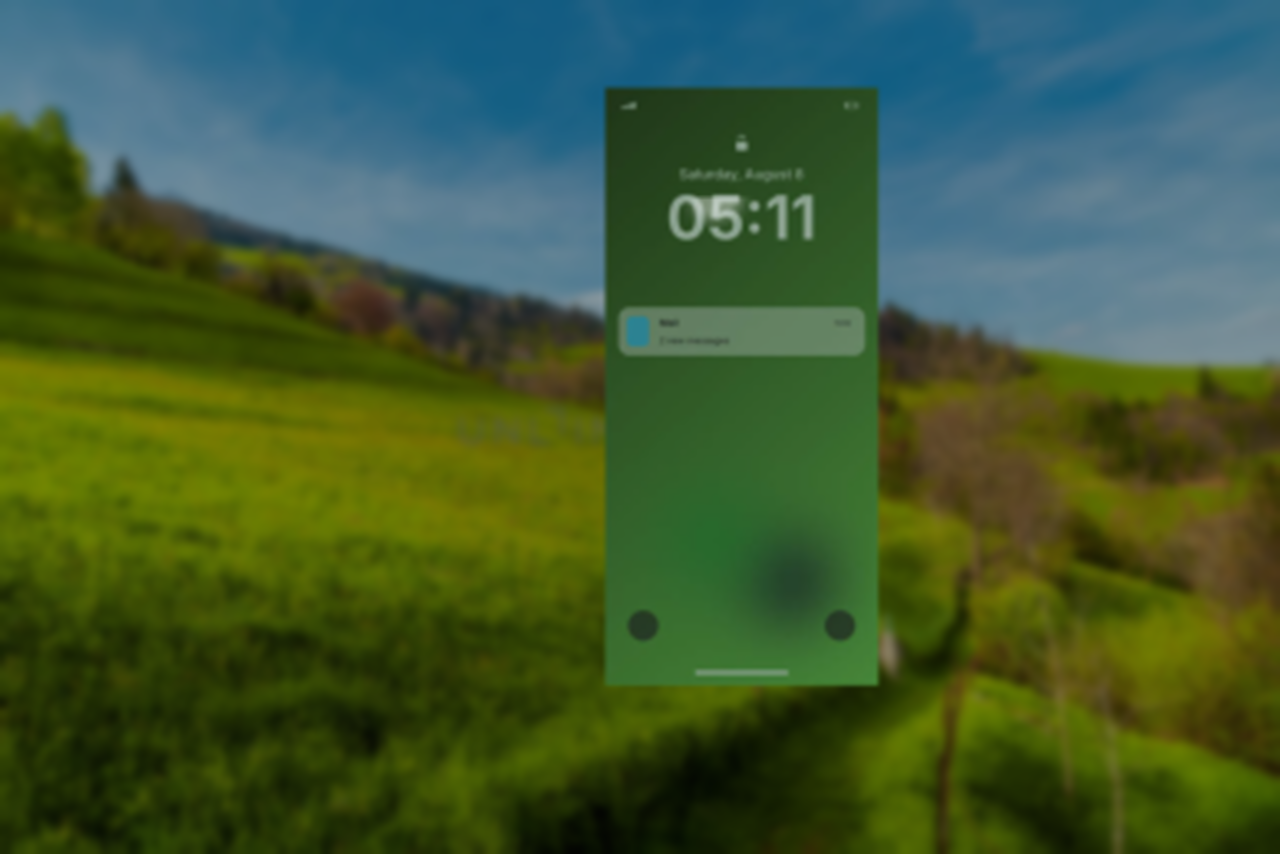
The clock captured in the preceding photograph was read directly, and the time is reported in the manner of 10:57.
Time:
5:11
